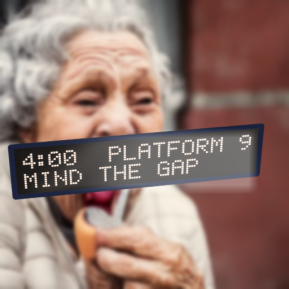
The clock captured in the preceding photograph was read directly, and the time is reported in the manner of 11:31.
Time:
4:00
